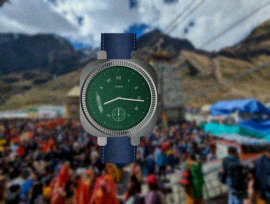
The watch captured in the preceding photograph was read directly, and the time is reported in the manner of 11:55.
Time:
8:16
